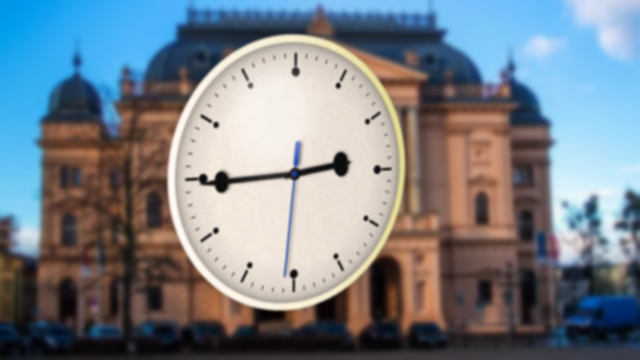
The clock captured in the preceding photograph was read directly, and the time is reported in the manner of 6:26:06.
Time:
2:44:31
